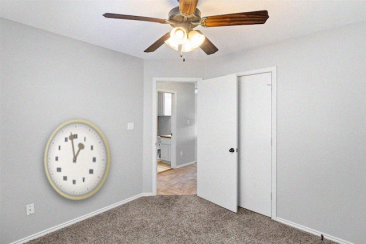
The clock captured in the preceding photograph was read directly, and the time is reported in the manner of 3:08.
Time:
12:58
